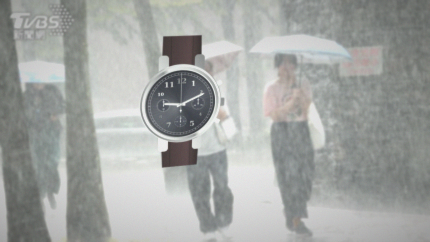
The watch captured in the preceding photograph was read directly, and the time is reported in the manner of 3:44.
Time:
9:11
